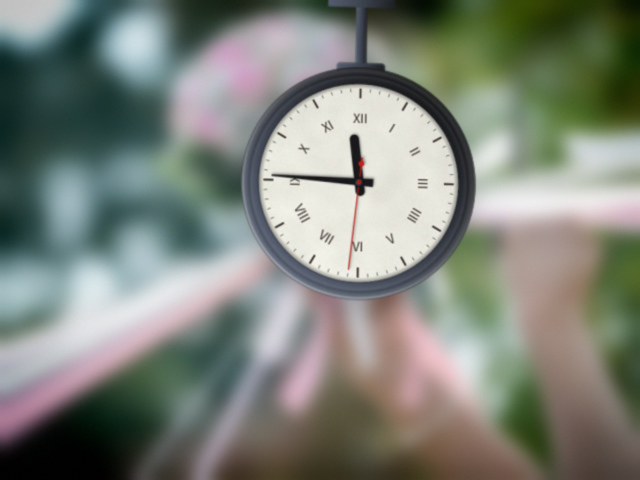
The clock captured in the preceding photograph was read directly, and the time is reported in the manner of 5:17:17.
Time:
11:45:31
